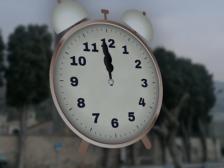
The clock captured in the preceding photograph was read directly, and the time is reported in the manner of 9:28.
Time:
11:59
